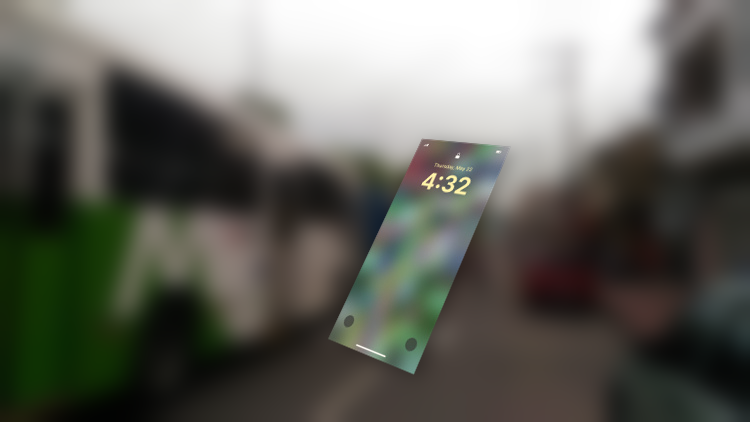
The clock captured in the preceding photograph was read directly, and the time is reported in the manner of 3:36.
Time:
4:32
